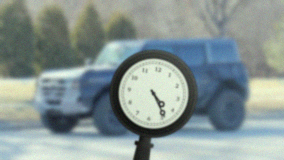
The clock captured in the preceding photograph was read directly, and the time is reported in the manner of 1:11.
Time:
4:24
